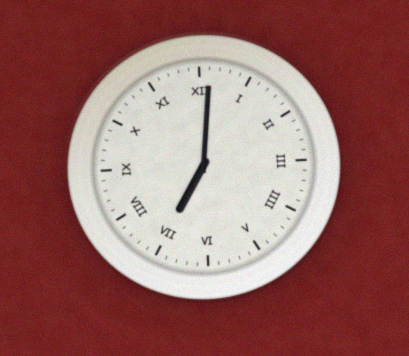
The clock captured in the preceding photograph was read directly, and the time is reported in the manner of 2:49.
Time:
7:01
